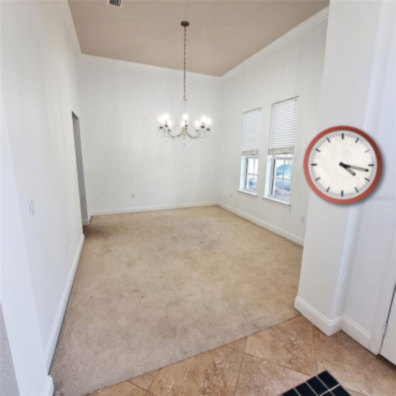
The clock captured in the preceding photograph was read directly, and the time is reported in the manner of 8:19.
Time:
4:17
